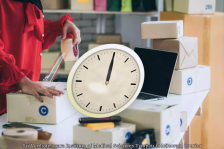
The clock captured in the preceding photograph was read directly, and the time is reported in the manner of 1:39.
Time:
12:00
